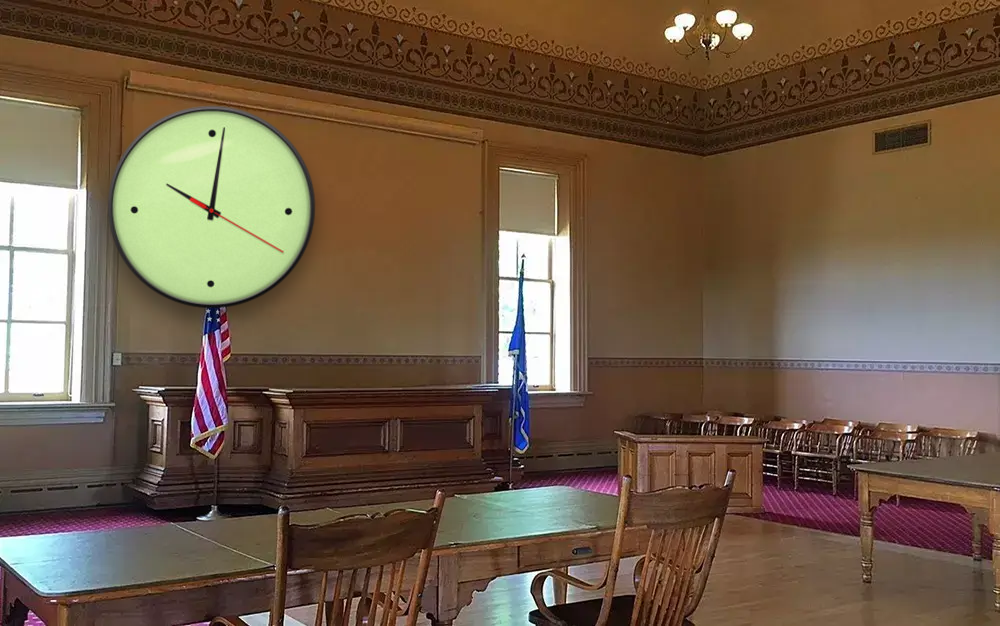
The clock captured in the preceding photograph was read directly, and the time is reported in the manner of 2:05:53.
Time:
10:01:20
